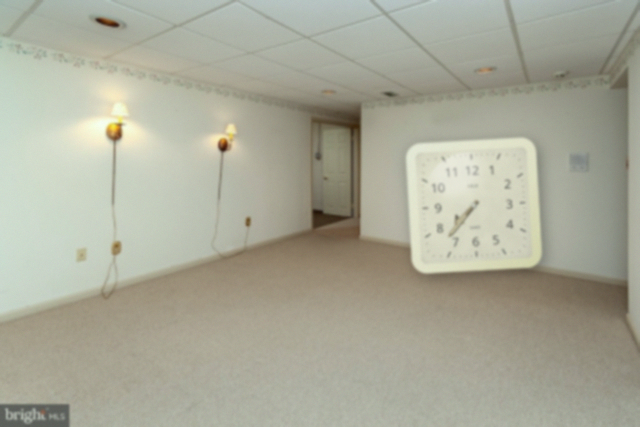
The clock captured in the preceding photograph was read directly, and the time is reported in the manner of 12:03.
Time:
7:37
